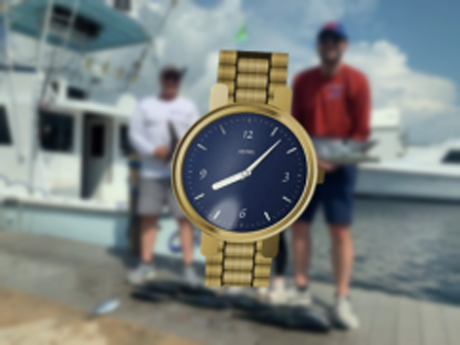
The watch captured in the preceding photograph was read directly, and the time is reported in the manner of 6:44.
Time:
8:07
